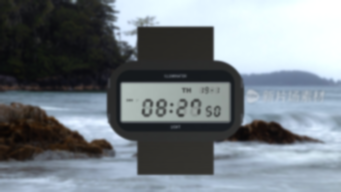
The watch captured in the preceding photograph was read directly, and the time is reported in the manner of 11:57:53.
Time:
8:27:50
